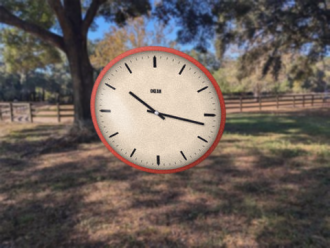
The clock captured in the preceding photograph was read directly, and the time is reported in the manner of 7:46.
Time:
10:17
